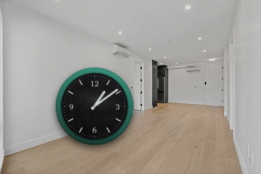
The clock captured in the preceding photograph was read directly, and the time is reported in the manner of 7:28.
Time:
1:09
